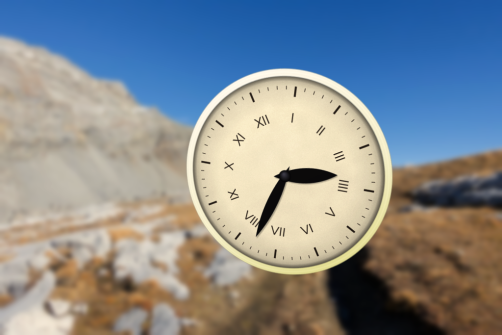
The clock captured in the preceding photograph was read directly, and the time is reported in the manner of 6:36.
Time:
3:38
